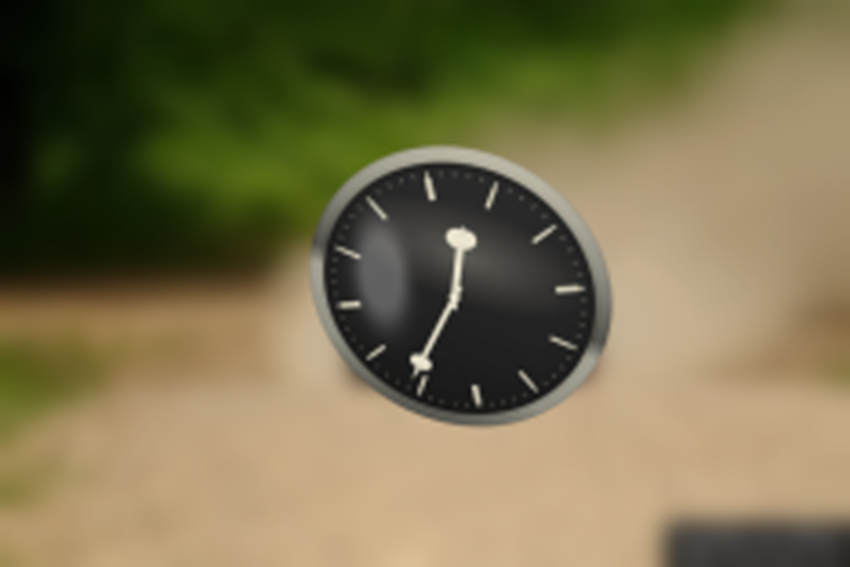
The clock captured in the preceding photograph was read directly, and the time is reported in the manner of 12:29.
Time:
12:36
